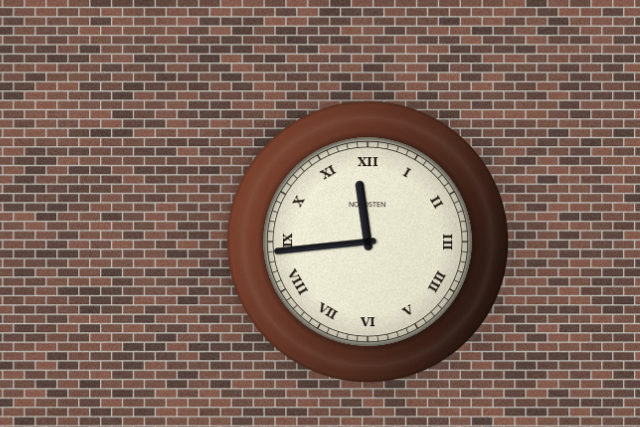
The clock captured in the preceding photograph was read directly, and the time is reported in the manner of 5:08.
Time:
11:44
